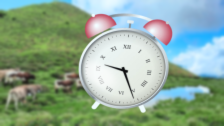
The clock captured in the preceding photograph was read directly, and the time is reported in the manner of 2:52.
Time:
9:26
